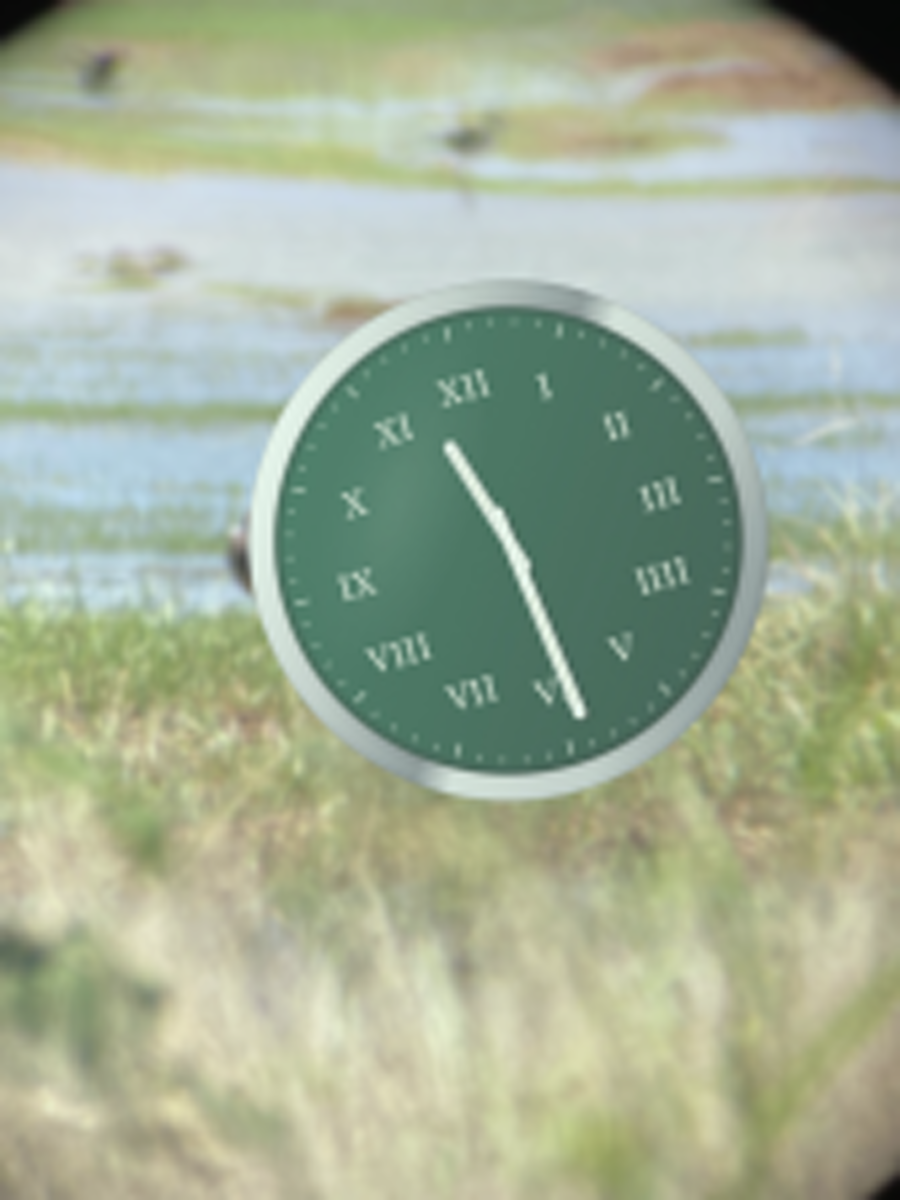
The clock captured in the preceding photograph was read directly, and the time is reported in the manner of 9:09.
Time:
11:29
